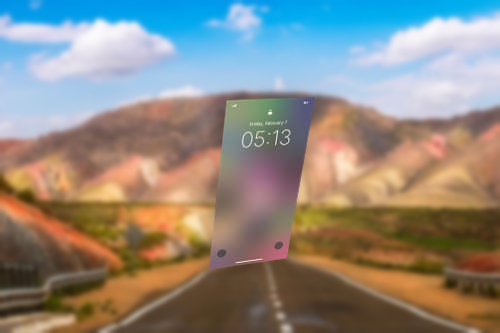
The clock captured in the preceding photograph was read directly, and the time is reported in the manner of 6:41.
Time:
5:13
